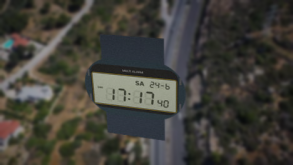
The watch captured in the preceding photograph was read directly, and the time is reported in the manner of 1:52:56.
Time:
17:17:40
